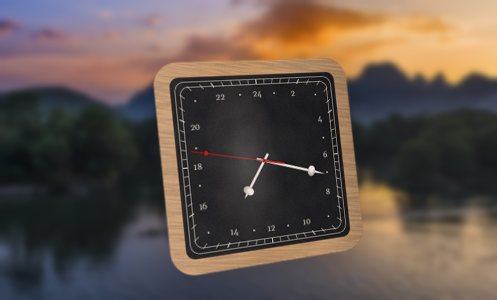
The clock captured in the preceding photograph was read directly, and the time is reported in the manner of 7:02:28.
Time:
14:17:47
